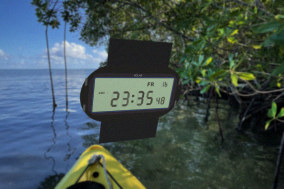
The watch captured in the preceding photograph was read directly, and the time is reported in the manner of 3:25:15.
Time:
23:35:48
